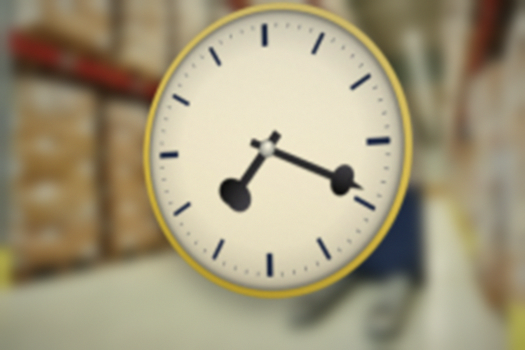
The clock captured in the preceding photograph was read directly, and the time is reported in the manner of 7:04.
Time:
7:19
